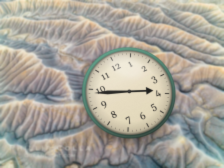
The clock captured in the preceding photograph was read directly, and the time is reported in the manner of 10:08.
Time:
3:49
